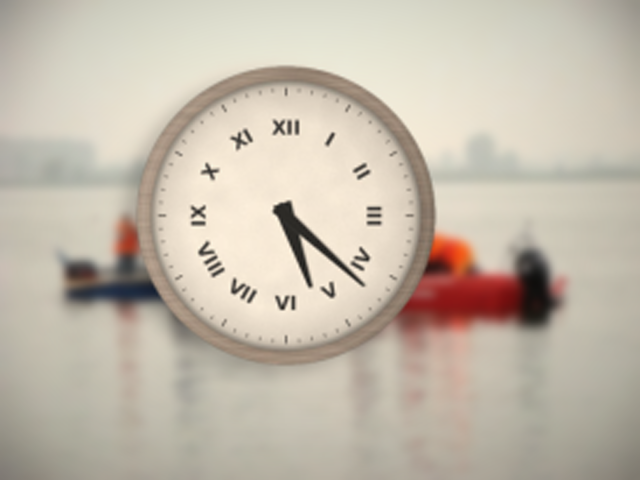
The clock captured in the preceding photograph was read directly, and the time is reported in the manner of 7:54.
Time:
5:22
